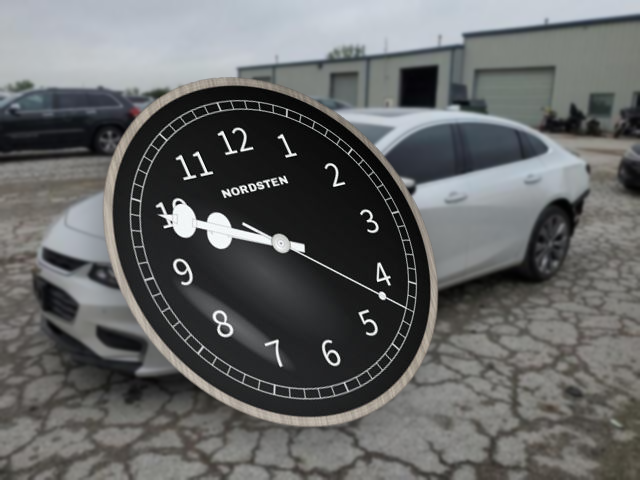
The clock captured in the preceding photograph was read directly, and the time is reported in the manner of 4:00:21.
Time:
9:49:22
